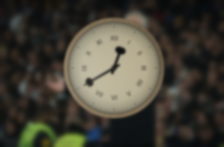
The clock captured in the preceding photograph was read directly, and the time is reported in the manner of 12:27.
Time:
12:40
